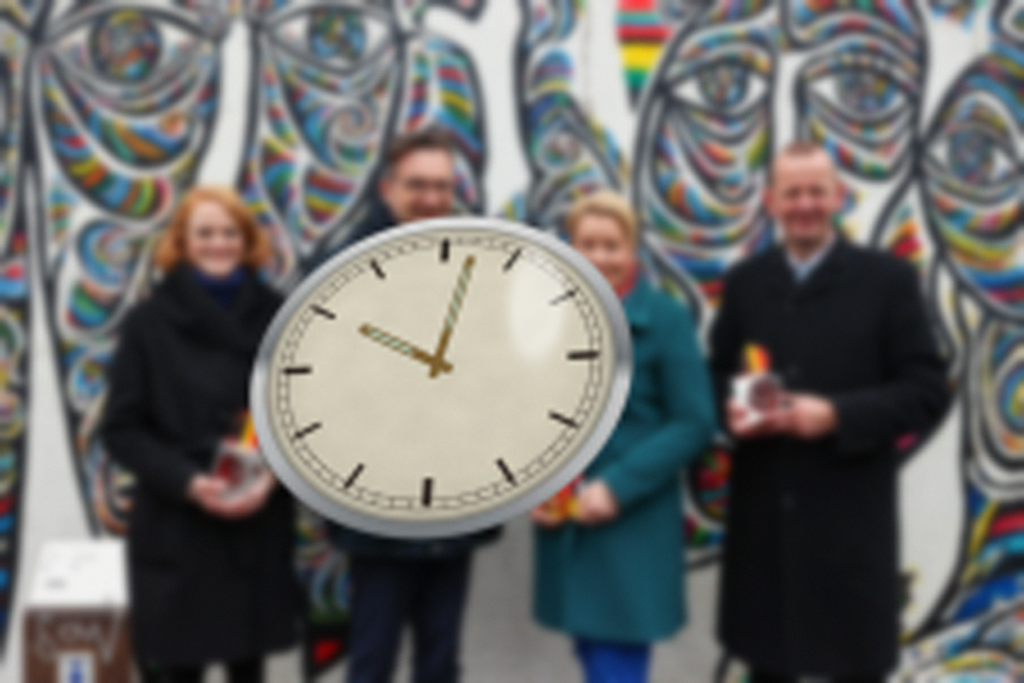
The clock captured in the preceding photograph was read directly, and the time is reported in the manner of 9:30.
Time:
10:02
